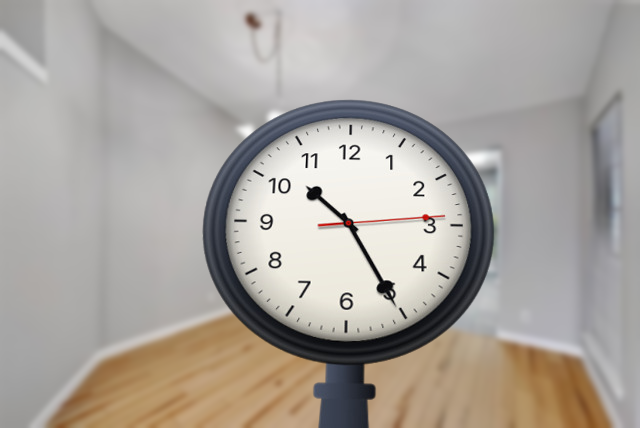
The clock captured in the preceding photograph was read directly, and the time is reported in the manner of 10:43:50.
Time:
10:25:14
